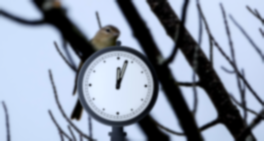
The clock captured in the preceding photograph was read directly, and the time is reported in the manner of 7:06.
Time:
12:03
